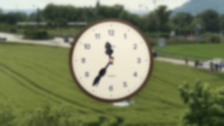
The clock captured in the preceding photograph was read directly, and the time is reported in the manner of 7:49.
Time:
11:36
